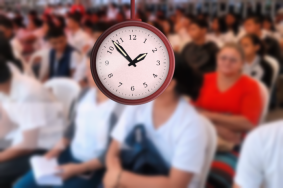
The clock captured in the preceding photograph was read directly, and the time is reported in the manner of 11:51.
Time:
1:53
